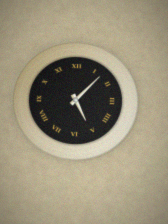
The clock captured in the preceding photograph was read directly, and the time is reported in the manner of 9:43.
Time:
5:07
